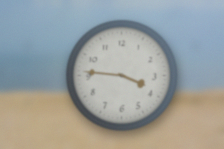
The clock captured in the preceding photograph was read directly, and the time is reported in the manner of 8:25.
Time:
3:46
